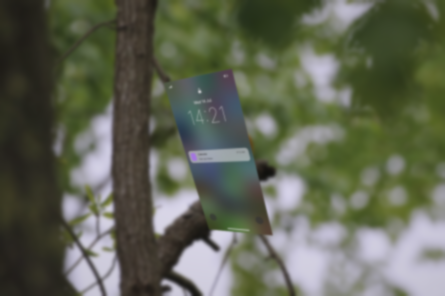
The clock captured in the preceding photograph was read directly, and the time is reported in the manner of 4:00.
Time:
14:21
